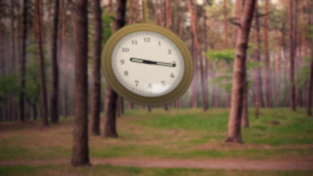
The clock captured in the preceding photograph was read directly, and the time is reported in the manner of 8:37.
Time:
9:16
